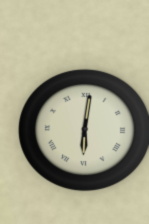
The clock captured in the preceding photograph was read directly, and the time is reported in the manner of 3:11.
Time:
6:01
